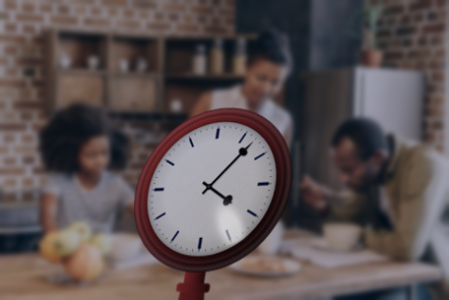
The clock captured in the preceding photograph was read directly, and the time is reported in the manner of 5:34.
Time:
4:07
